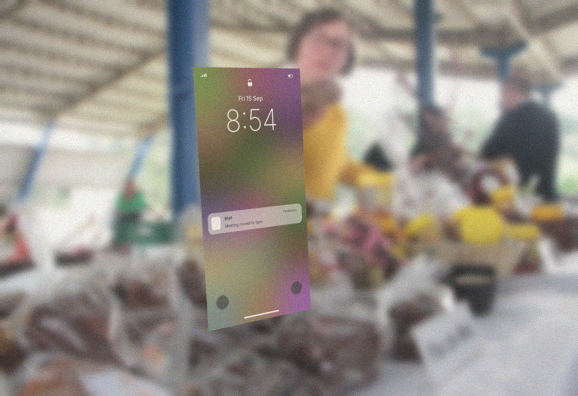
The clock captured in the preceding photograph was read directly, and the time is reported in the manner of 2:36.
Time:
8:54
